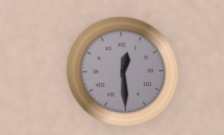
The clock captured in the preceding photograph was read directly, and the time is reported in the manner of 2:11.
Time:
12:30
